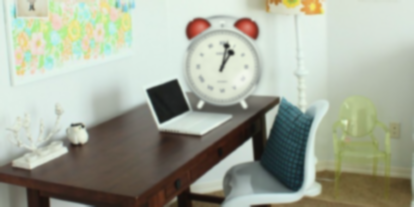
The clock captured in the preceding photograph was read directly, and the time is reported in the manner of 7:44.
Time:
1:02
